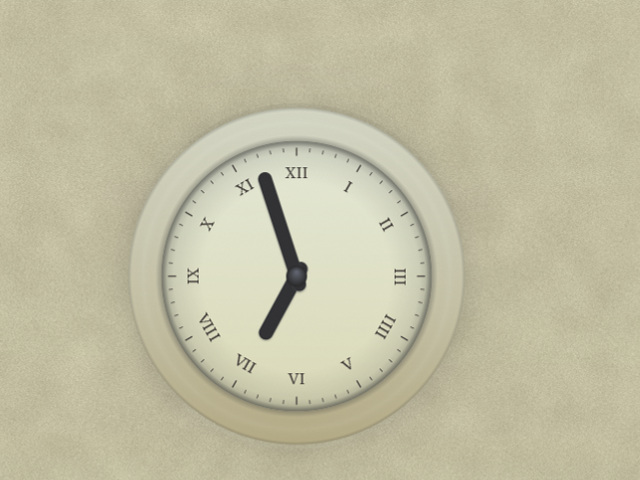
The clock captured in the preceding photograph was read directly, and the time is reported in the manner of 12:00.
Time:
6:57
